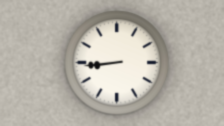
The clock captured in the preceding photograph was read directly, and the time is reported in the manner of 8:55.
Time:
8:44
